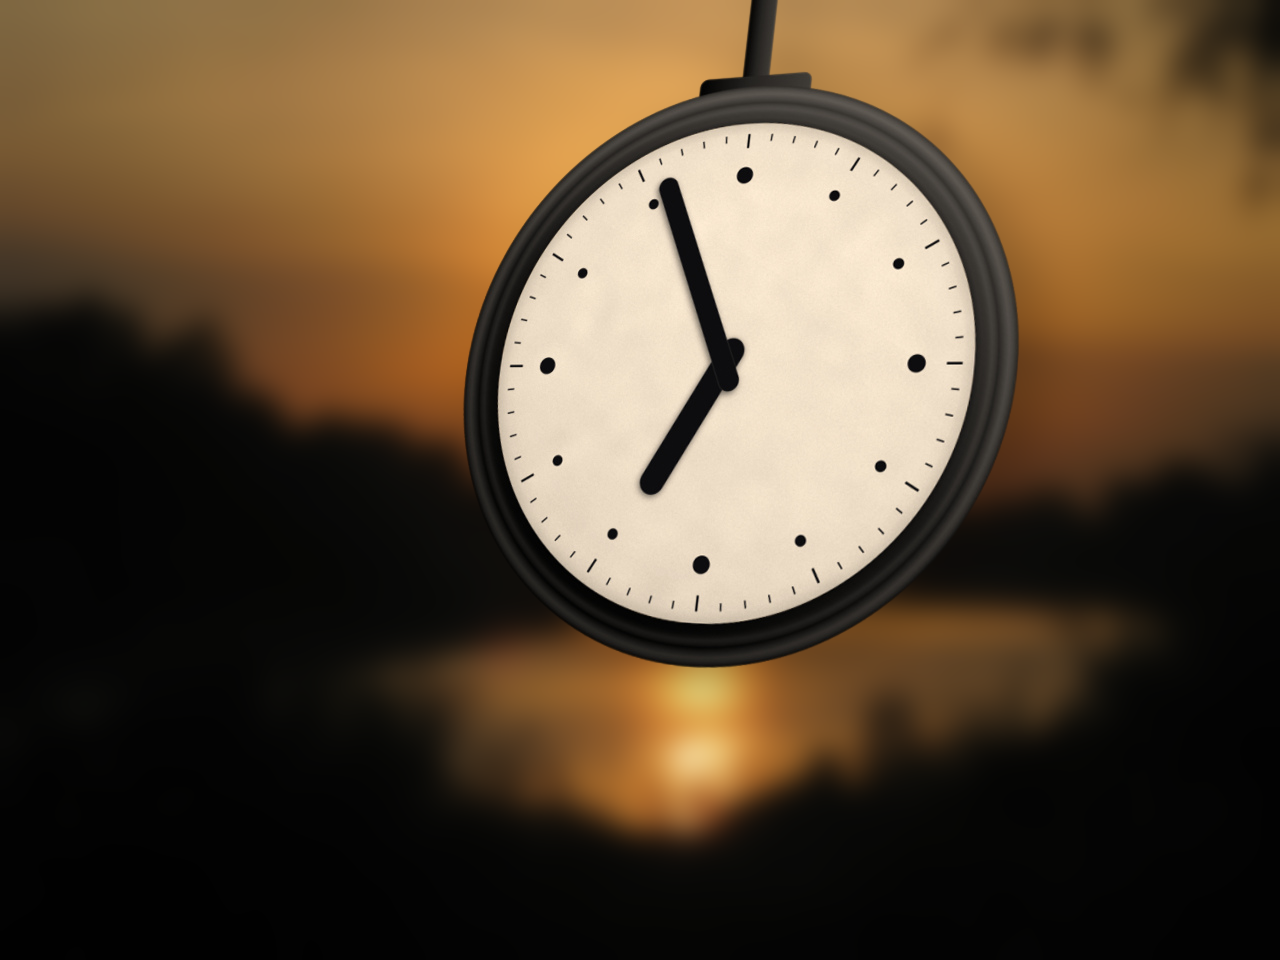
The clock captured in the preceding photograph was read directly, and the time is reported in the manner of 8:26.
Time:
6:56
